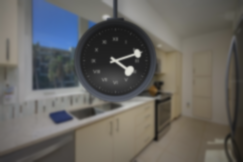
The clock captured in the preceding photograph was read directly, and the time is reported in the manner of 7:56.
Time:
4:12
